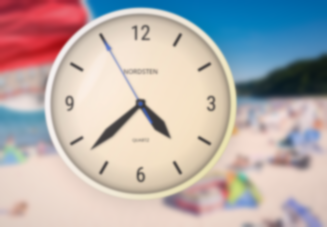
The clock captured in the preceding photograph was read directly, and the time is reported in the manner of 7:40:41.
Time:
4:37:55
